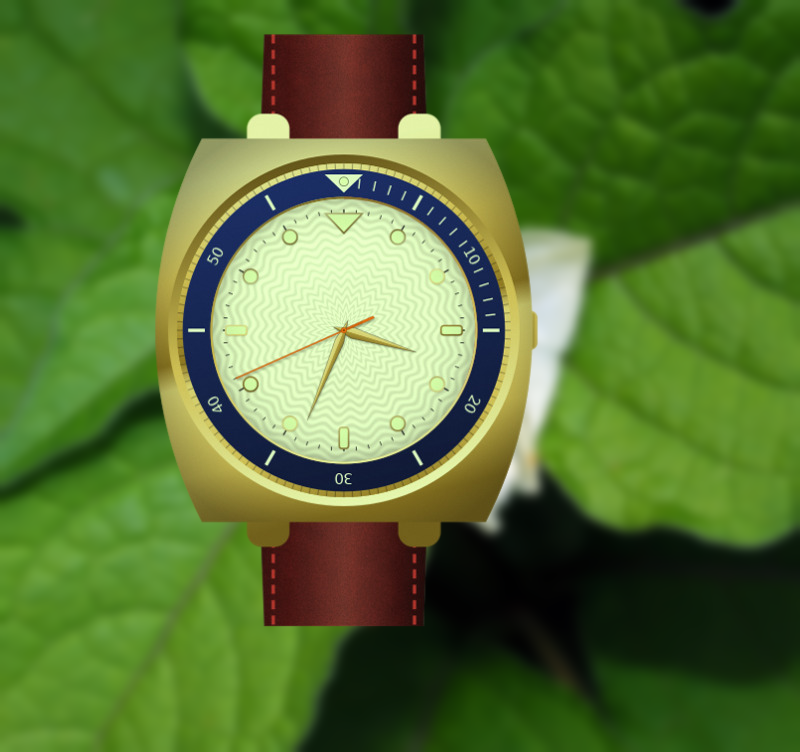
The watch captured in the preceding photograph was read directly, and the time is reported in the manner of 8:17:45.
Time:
3:33:41
